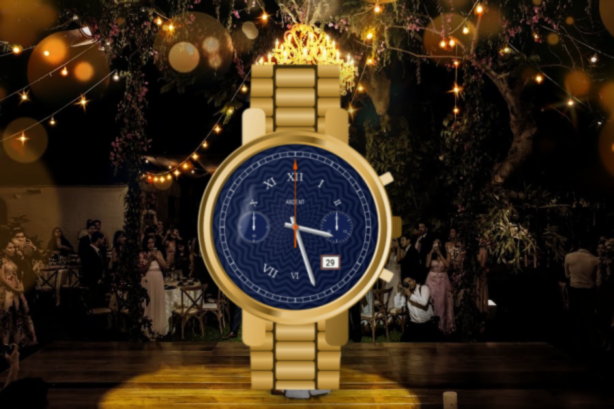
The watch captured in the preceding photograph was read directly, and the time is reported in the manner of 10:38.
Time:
3:27
